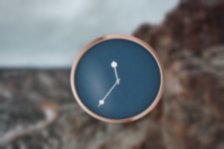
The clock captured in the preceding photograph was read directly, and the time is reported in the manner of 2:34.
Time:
11:36
